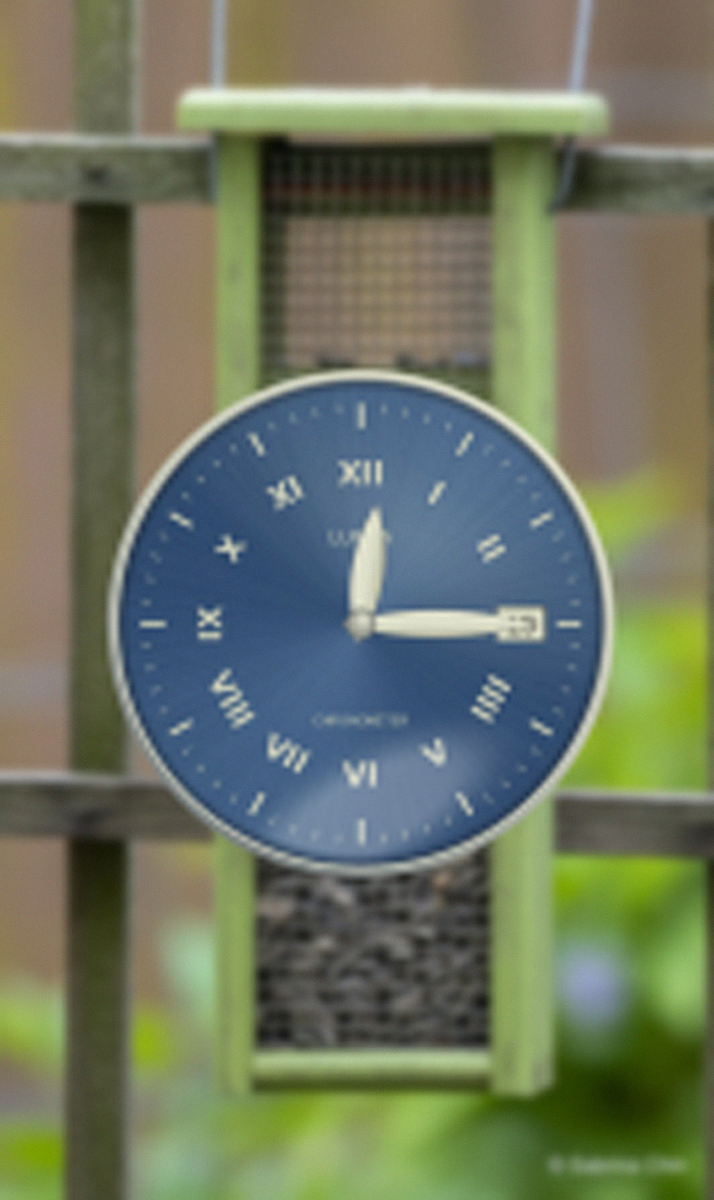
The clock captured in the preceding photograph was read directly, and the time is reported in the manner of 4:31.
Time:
12:15
